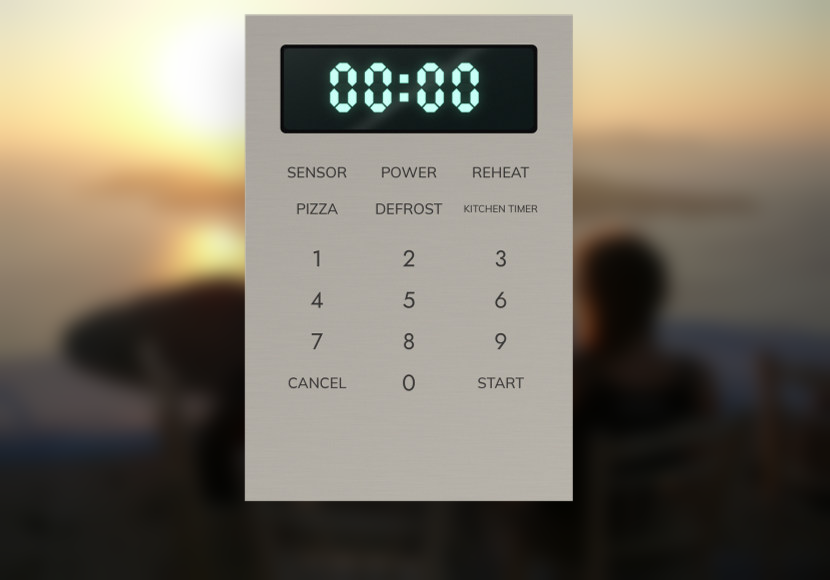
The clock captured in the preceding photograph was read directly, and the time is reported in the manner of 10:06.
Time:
0:00
